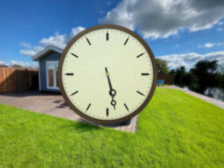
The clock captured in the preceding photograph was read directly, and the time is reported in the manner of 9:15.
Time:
5:28
